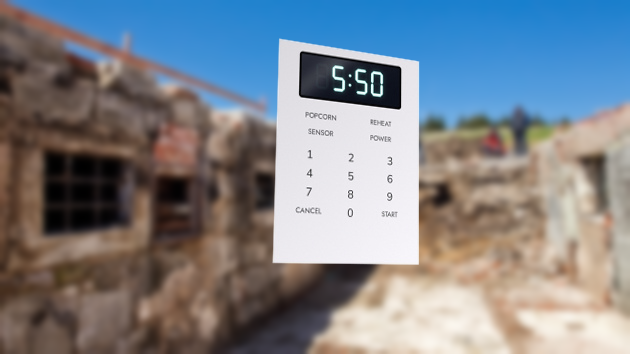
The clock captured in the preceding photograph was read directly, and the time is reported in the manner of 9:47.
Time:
5:50
